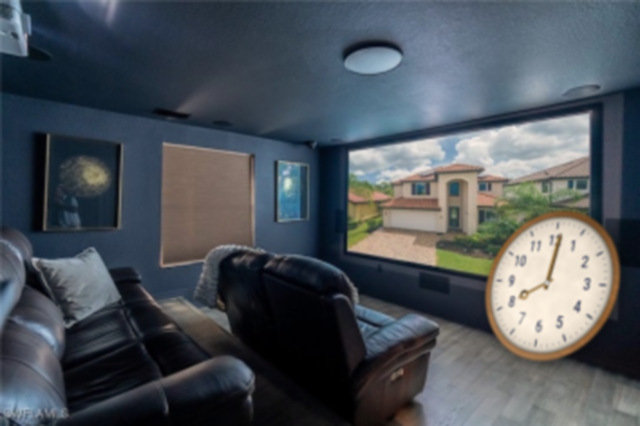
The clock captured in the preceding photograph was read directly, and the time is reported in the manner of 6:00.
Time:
8:01
